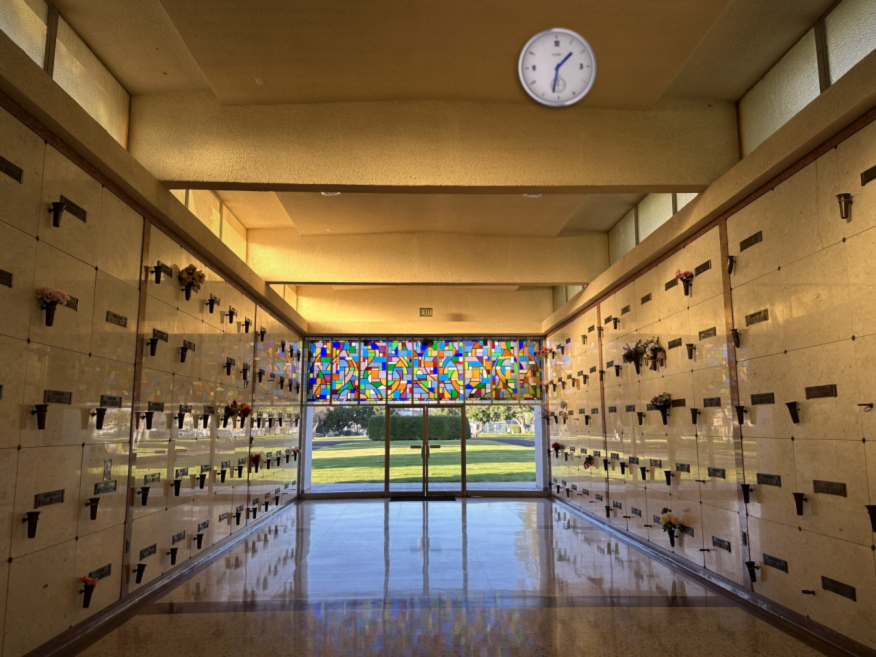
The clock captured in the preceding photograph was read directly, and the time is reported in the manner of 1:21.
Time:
1:32
